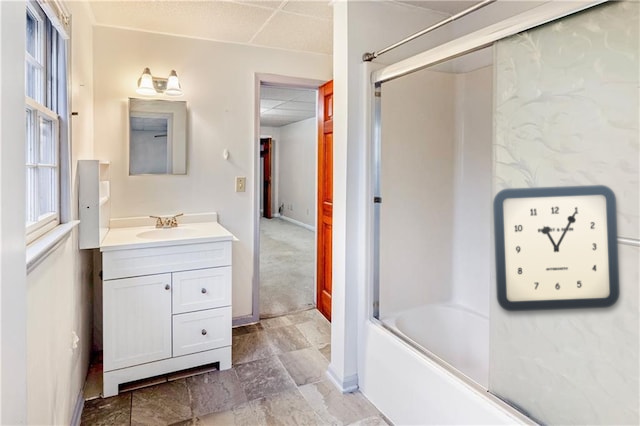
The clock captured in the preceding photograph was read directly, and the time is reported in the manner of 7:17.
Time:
11:05
